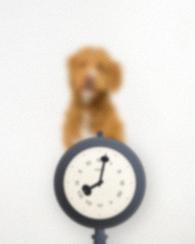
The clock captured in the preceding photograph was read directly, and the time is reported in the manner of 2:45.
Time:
8:02
